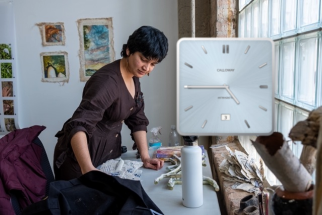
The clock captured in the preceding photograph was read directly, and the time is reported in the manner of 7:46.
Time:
4:45
